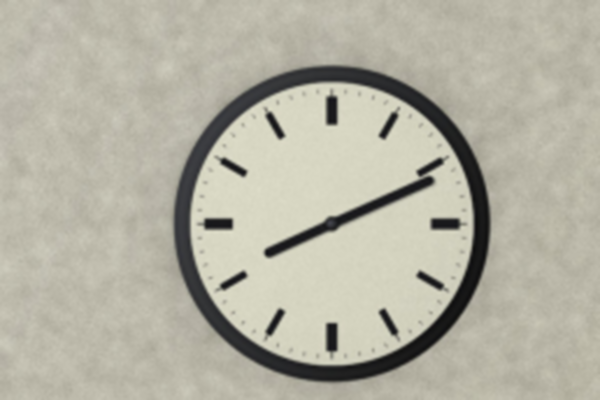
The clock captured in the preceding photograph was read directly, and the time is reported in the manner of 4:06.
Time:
8:11
